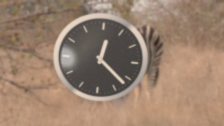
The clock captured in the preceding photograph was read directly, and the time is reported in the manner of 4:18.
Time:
12:22
